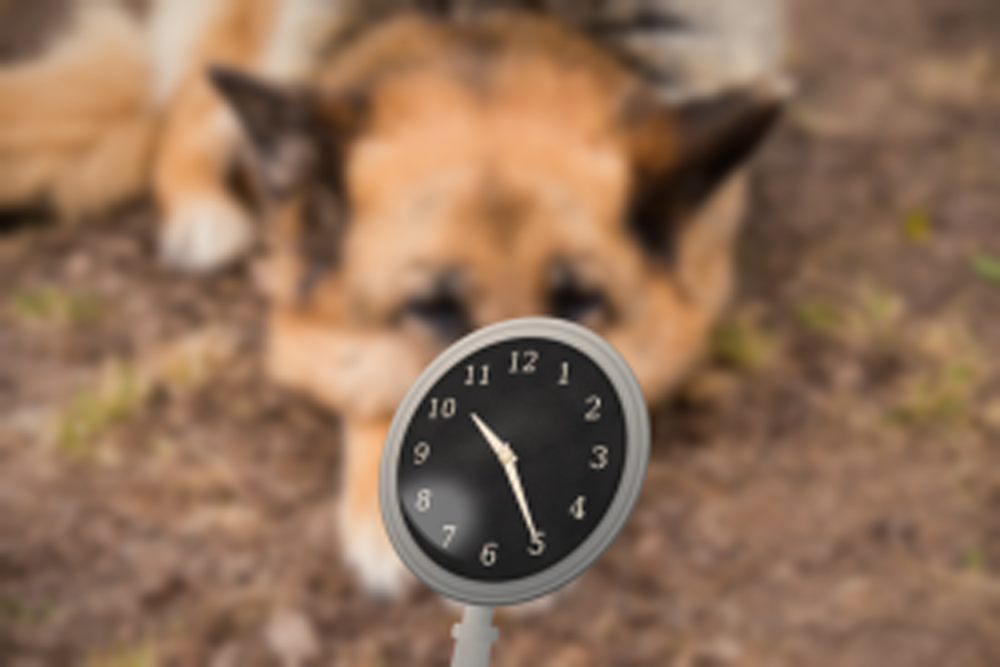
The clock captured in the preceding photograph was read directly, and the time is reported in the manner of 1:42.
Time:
10:25
